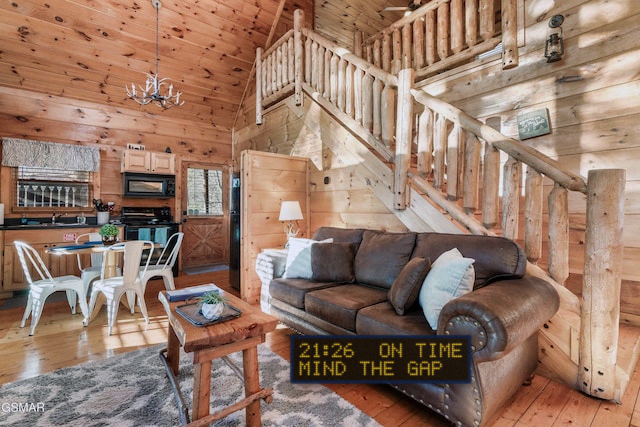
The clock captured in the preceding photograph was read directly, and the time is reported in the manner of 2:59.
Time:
21:26
